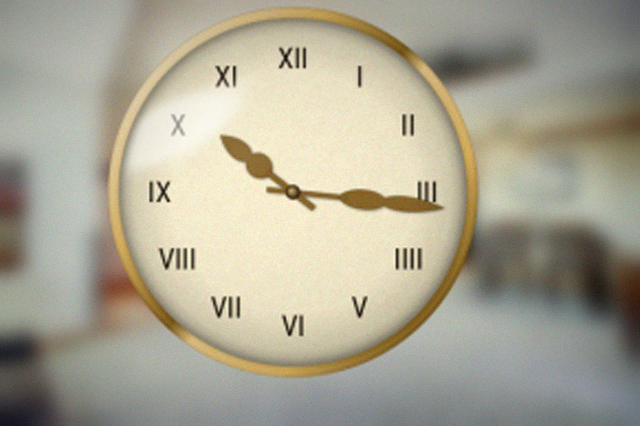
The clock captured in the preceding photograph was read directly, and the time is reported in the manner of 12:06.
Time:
10:16
